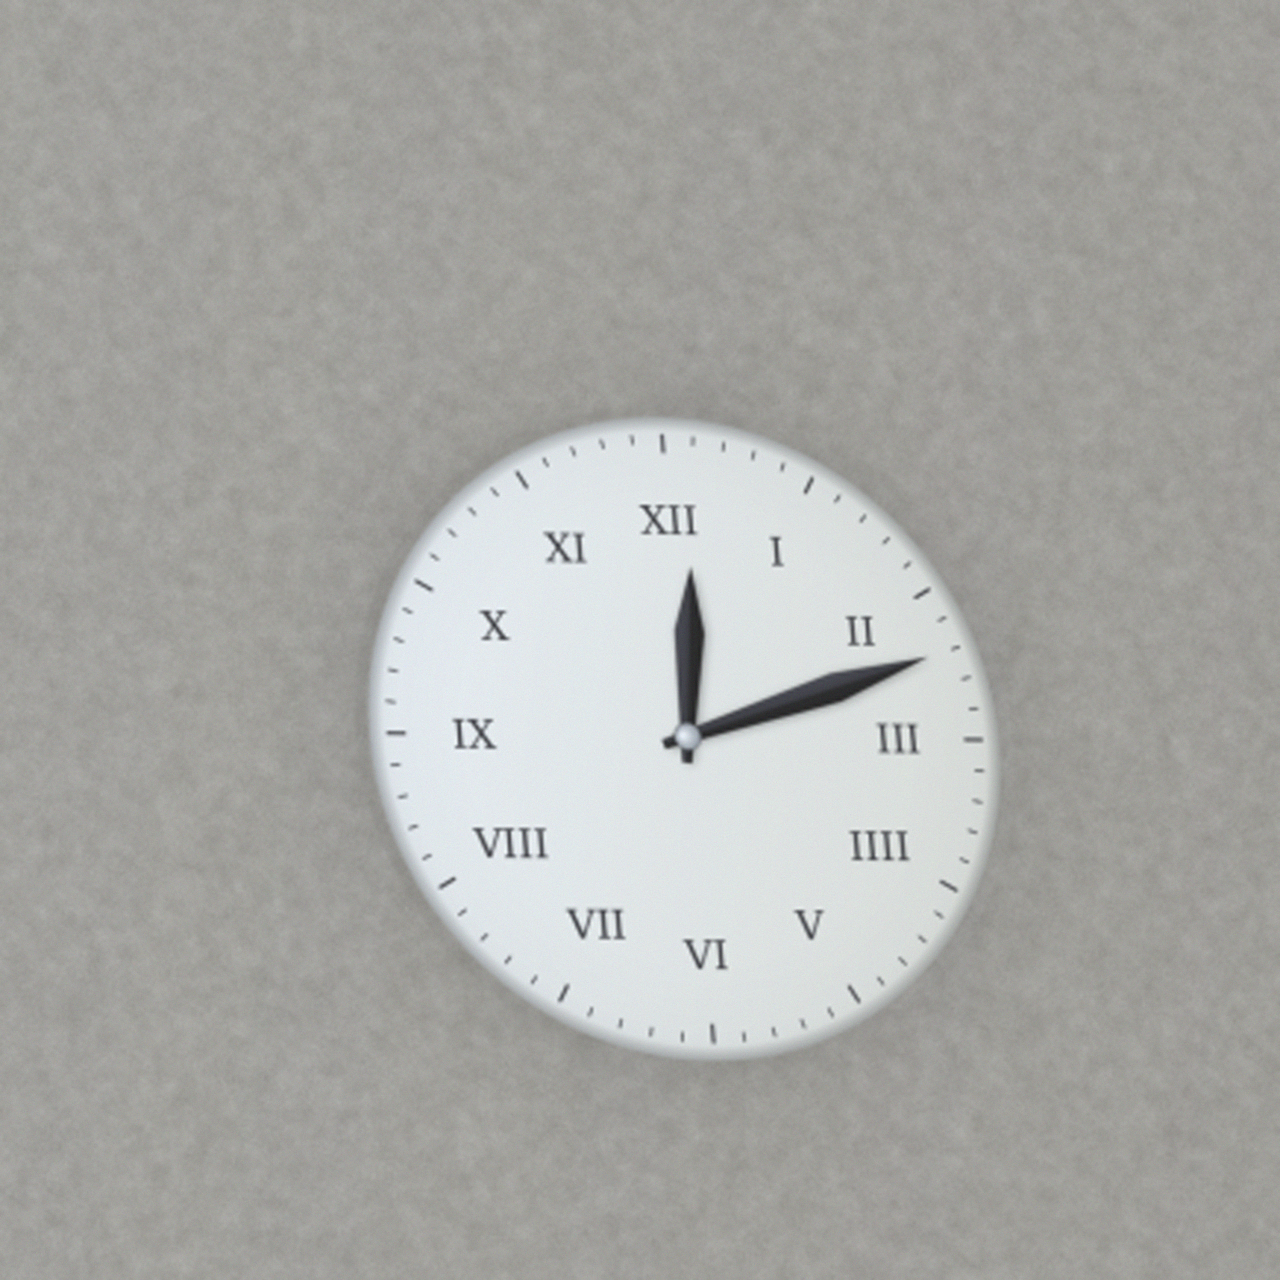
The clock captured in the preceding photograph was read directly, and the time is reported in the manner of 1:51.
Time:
12:12
